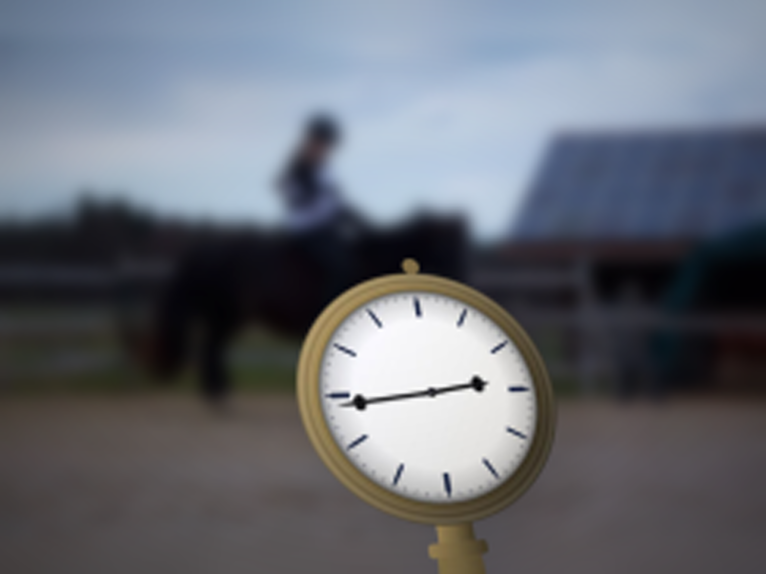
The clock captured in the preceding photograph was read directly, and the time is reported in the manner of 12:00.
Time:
2:44
